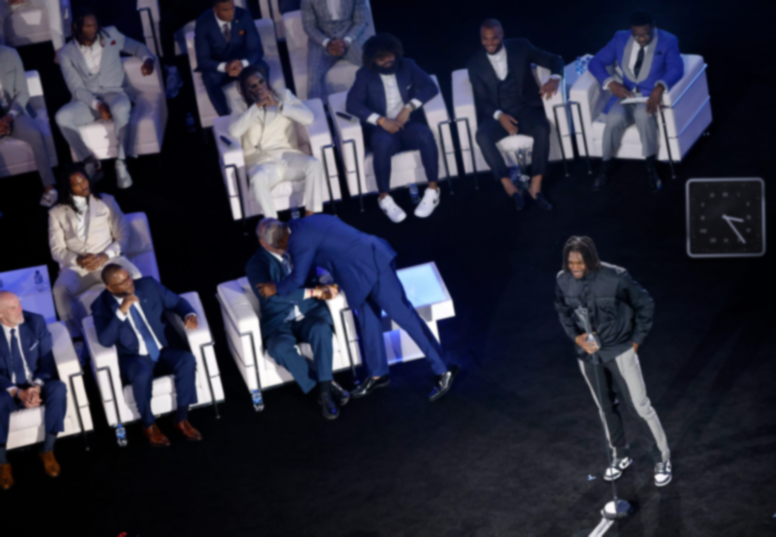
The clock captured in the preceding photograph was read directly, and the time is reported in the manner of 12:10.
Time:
3:24
